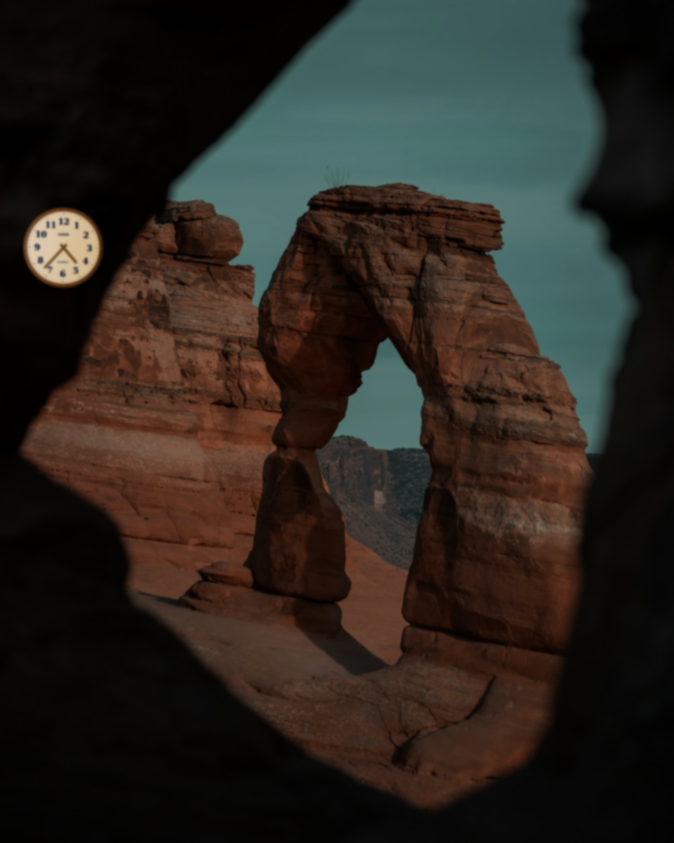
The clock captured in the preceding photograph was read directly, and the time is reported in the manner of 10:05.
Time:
4:37
